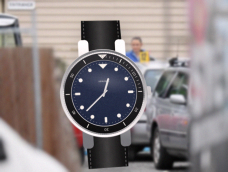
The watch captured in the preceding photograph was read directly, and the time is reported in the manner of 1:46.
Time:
12:38
